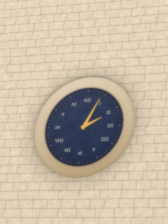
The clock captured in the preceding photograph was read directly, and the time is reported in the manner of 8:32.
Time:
2:04
